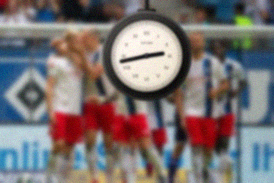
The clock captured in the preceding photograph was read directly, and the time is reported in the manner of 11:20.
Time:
2:43
